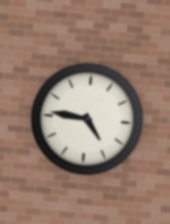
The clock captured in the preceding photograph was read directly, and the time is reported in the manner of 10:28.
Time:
4:46
